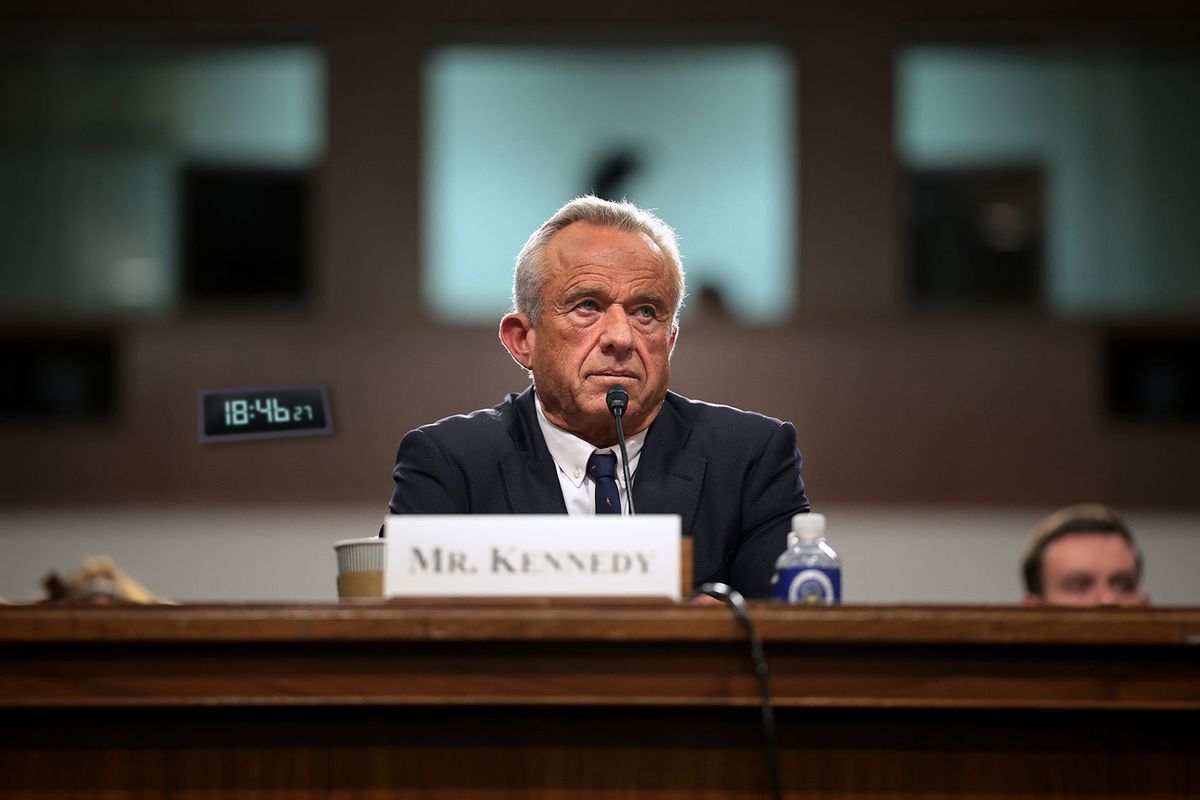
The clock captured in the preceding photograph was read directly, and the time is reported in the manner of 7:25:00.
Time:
18:46:27
